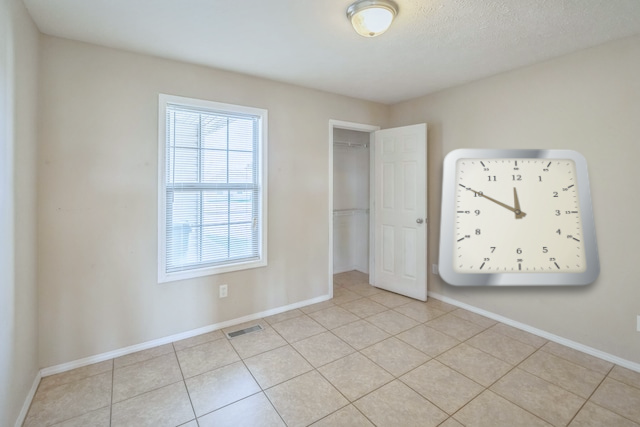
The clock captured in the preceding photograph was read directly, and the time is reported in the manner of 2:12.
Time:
11:50
